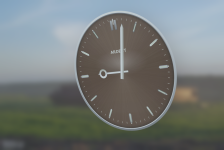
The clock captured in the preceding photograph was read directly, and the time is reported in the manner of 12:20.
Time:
9:02
